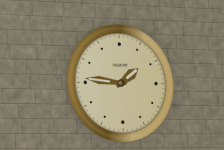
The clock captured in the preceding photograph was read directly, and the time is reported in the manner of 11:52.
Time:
1:46
